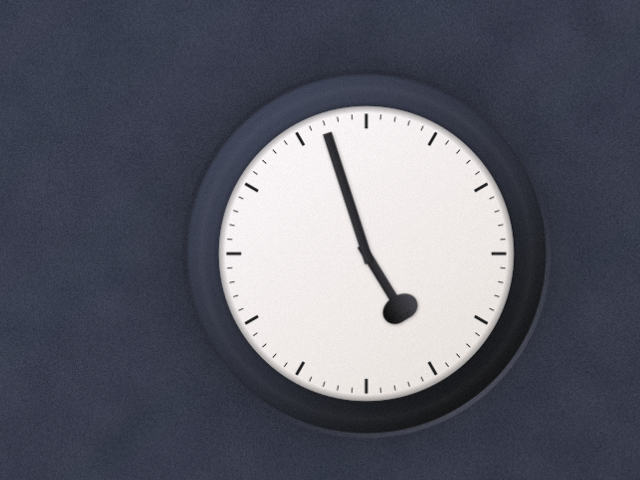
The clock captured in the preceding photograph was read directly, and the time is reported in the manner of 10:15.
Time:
4:57
